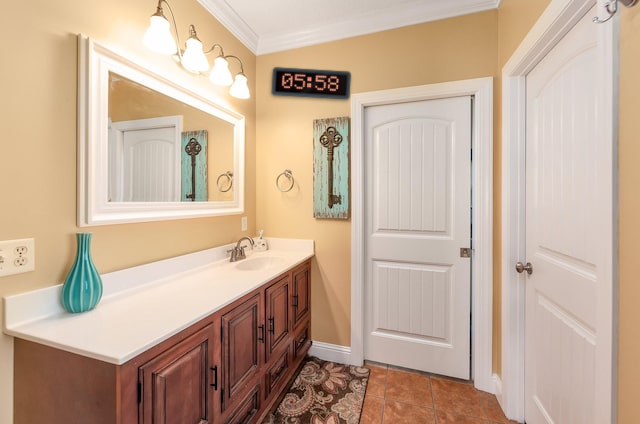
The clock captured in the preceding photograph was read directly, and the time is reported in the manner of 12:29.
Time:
5:58
